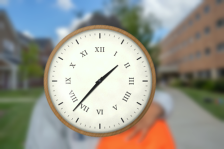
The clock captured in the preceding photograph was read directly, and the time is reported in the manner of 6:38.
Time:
1:37
